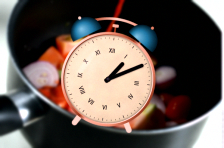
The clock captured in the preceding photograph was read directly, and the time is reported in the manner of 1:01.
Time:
1:10
